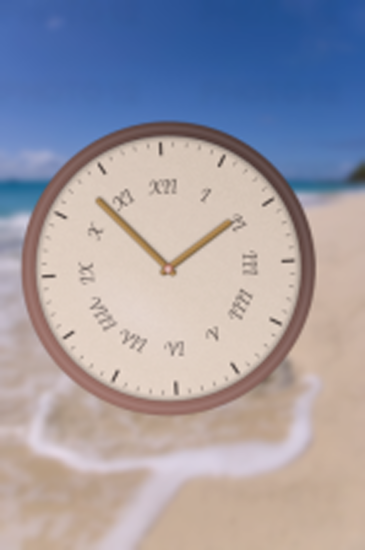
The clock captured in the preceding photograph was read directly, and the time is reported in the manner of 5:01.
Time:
1:53
